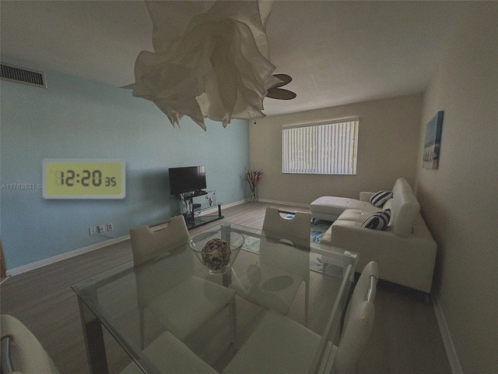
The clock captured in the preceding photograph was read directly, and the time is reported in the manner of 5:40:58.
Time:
12:20:35
